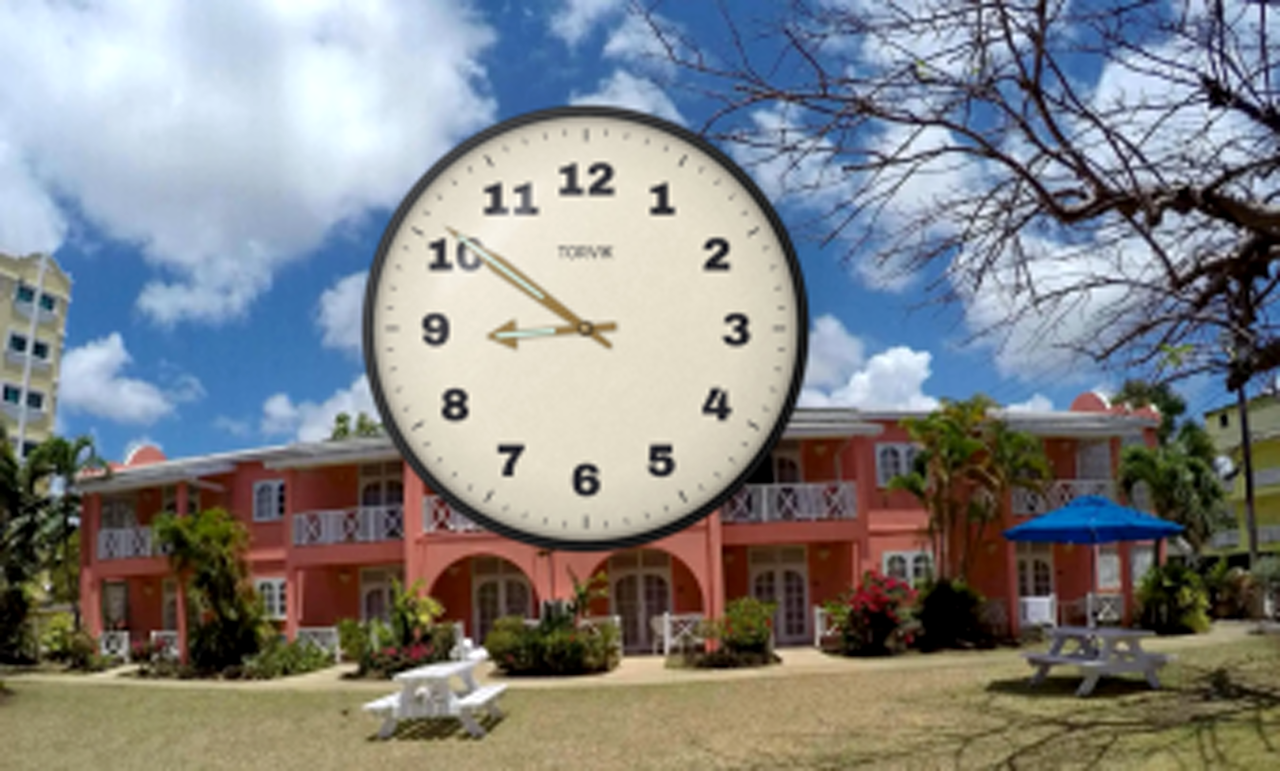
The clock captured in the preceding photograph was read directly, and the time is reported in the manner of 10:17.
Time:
8:51
